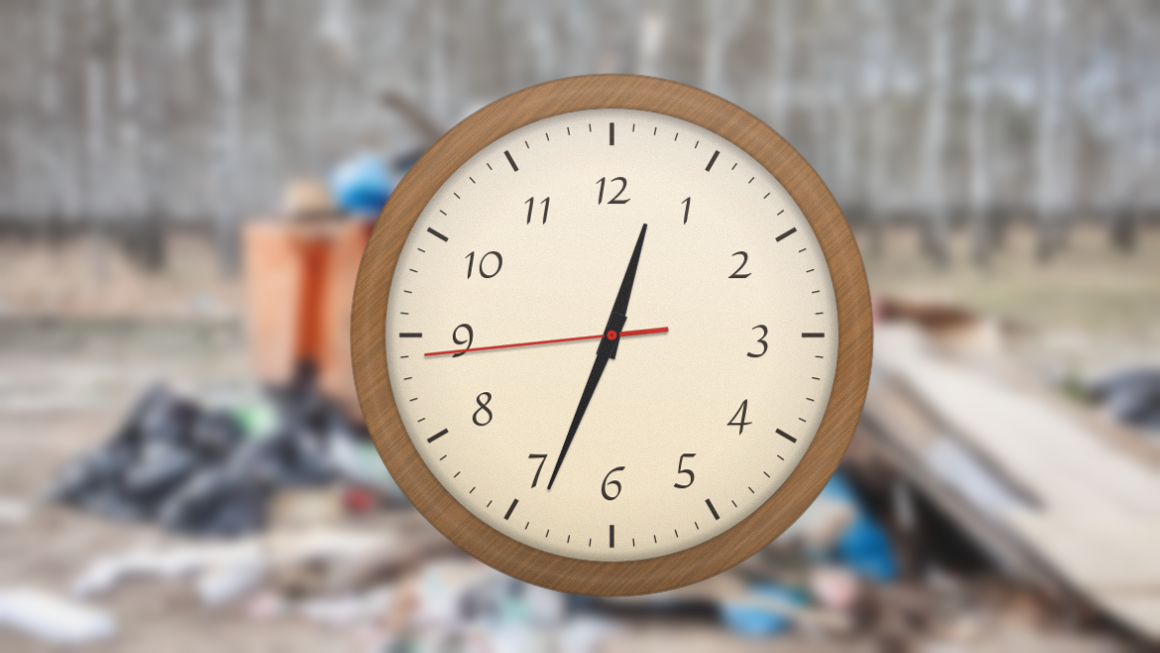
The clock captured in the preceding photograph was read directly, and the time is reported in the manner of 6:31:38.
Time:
12:33:44
